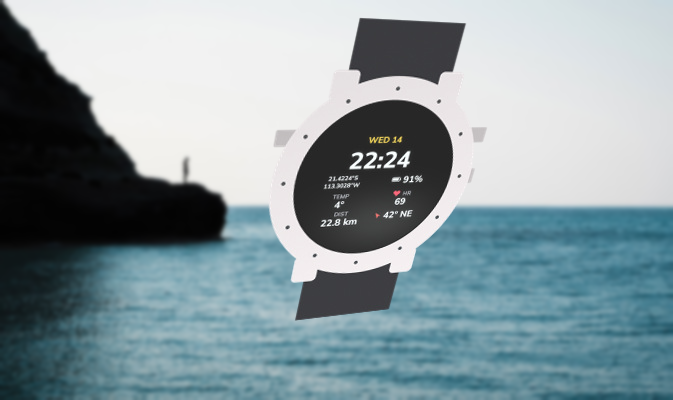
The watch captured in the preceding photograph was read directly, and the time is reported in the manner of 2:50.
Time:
22:24
